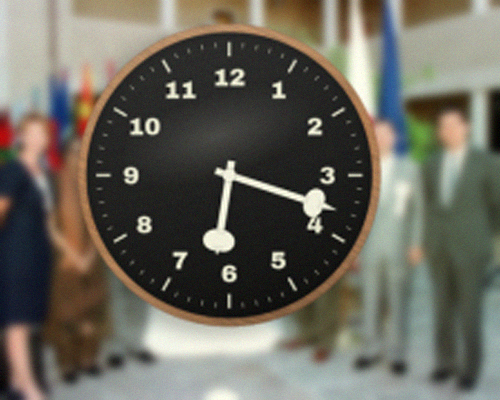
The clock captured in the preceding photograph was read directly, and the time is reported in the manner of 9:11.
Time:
6:18
